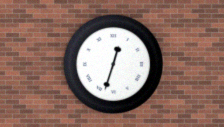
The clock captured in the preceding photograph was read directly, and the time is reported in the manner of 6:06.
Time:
12:33
